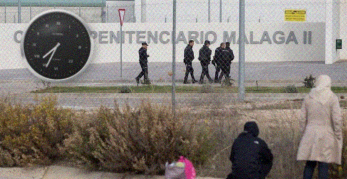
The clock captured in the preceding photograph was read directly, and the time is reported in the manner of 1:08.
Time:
7:34
